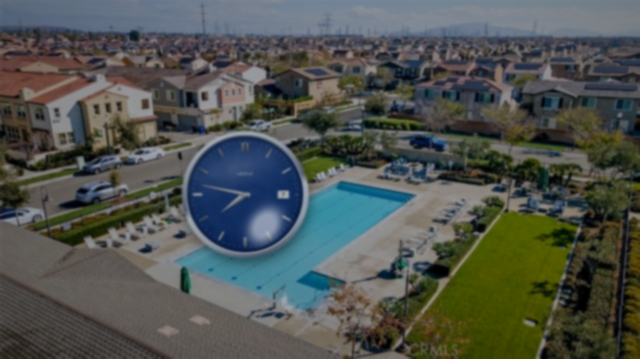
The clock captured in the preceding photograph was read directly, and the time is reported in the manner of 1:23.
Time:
7:47
